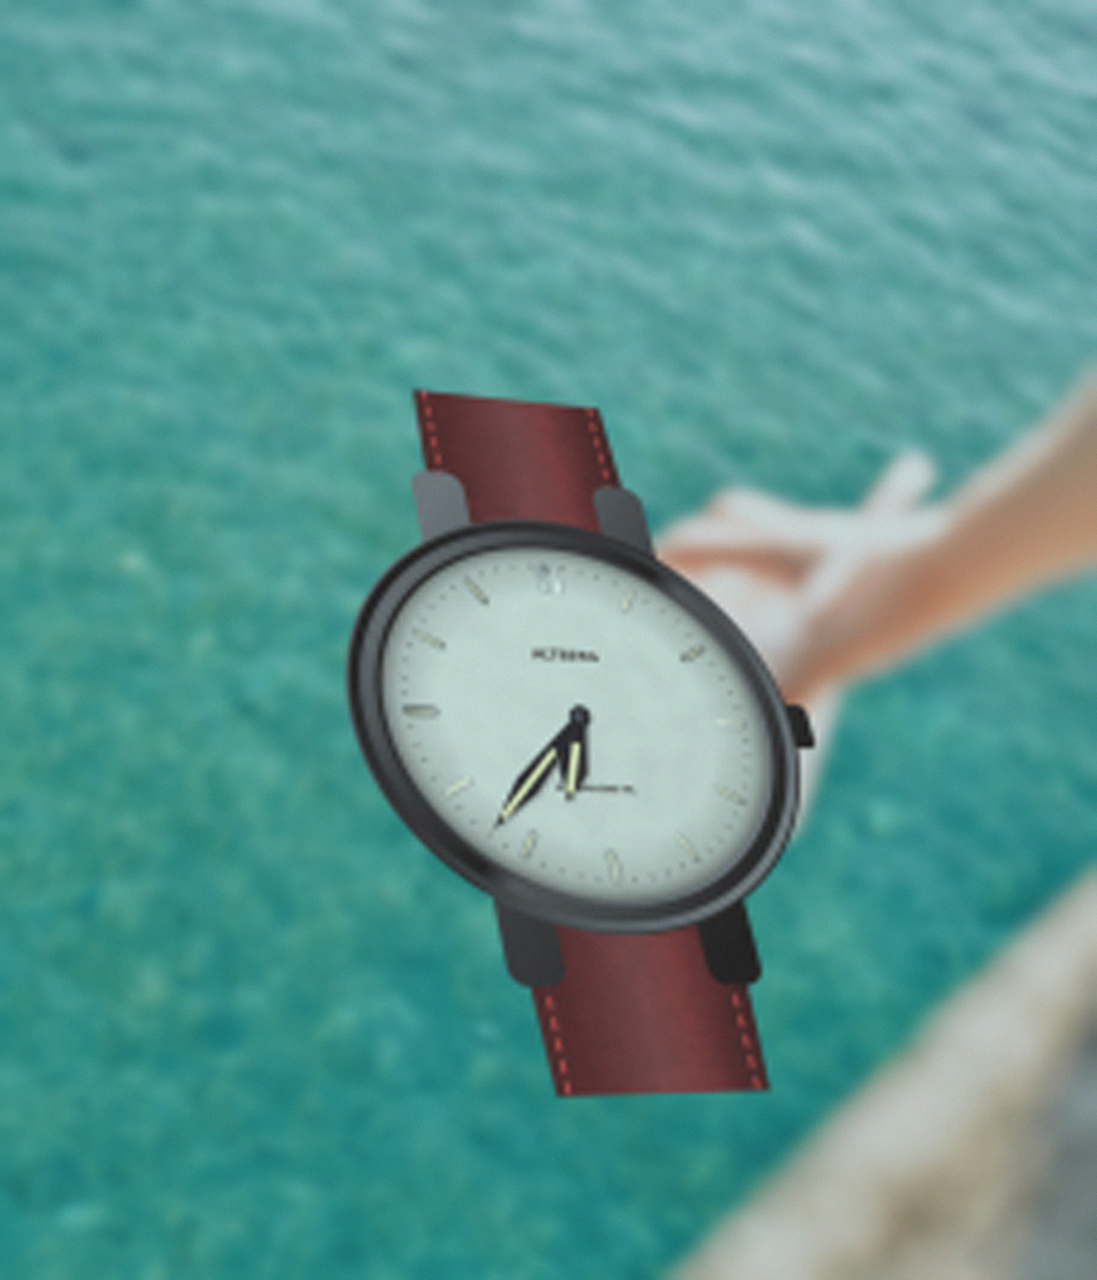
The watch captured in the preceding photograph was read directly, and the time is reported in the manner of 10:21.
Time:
6:37
